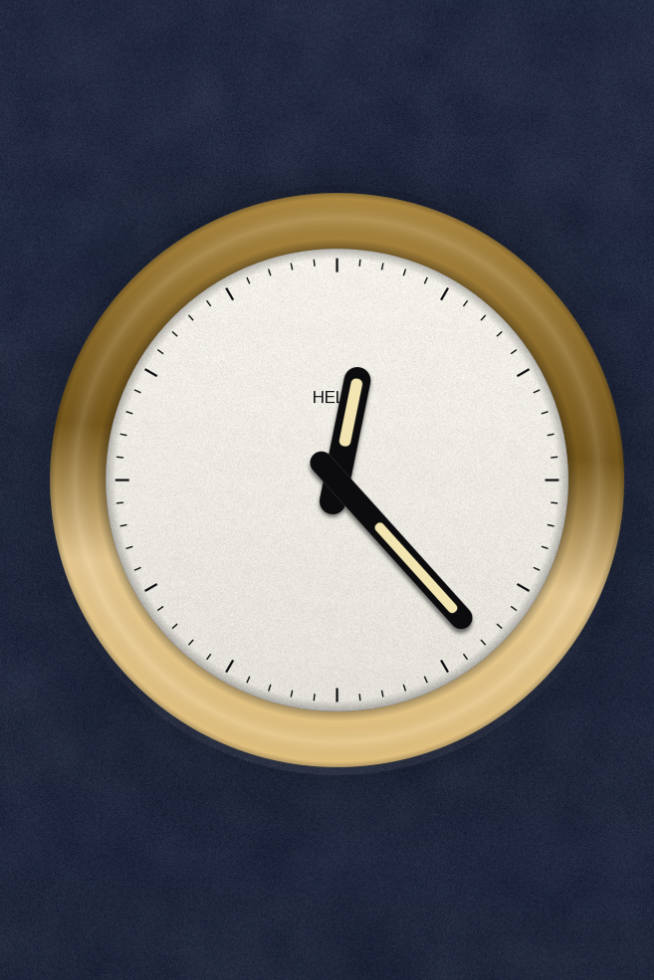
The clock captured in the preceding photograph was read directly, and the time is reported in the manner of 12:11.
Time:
12:23
